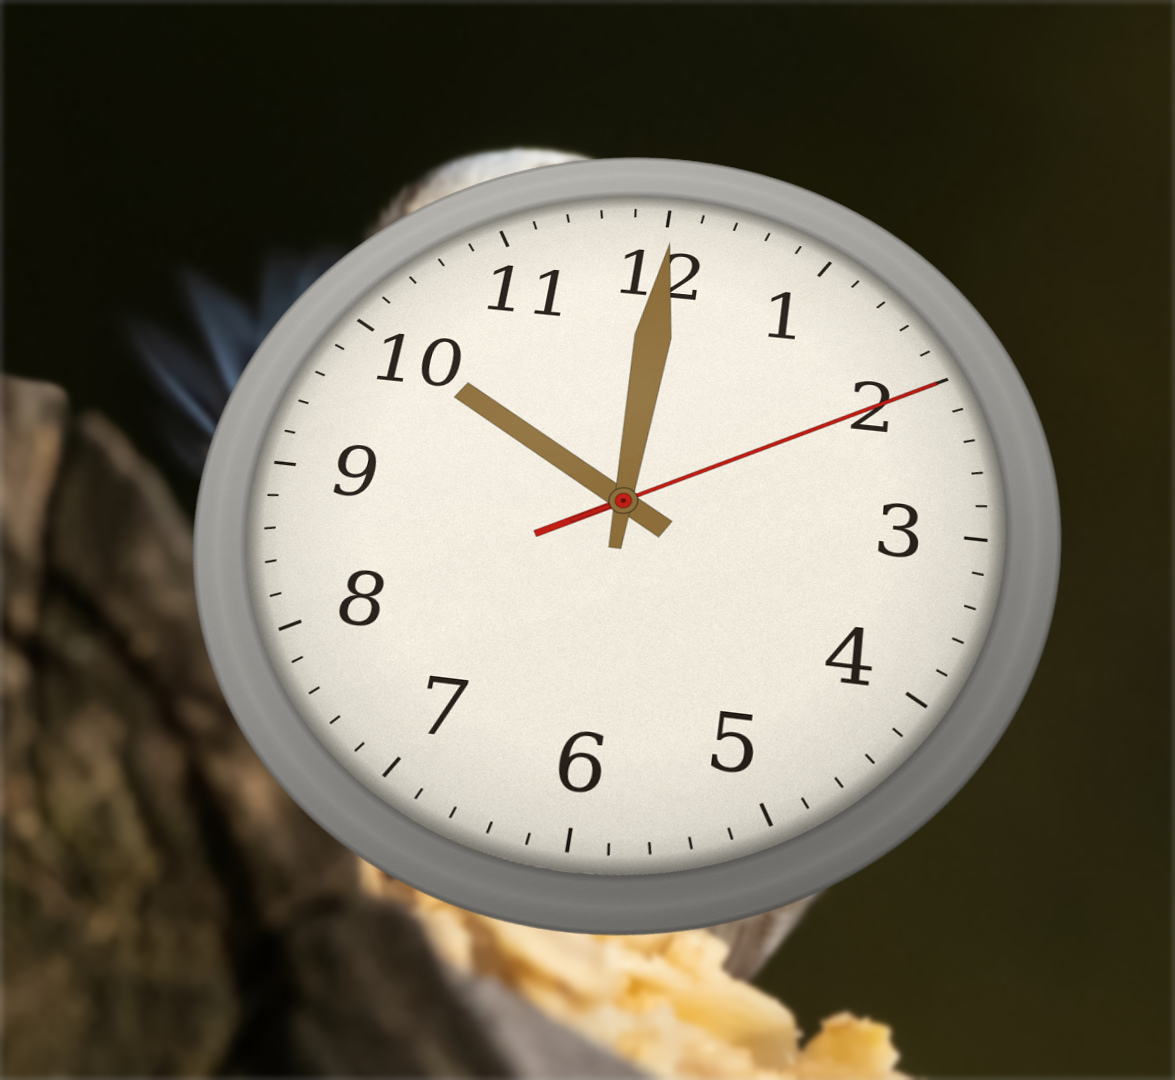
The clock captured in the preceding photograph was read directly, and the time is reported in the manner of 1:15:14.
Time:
10:00:10
